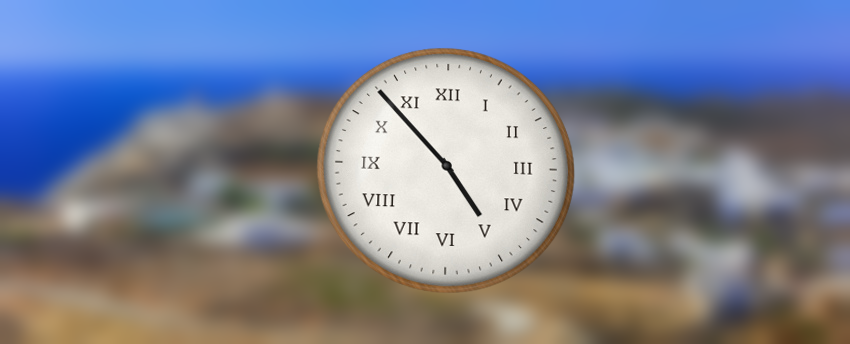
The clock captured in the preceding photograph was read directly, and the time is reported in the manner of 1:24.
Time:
4:53
